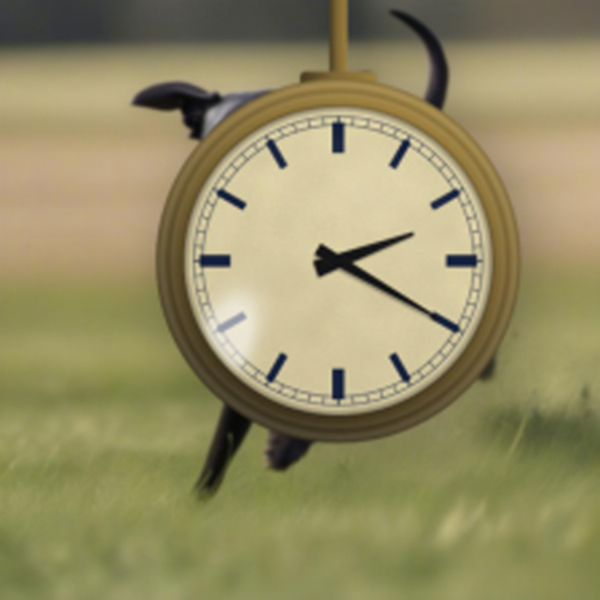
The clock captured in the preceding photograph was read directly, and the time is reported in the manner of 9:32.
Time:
2:20
